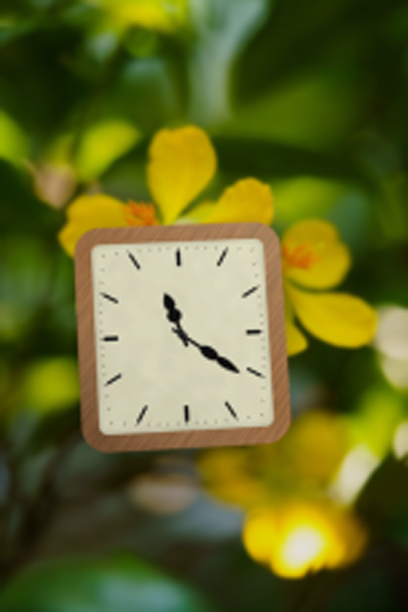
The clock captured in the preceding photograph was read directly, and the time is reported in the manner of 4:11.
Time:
11:21
